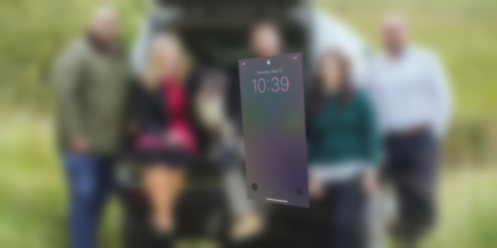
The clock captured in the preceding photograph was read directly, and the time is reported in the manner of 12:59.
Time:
10:39
